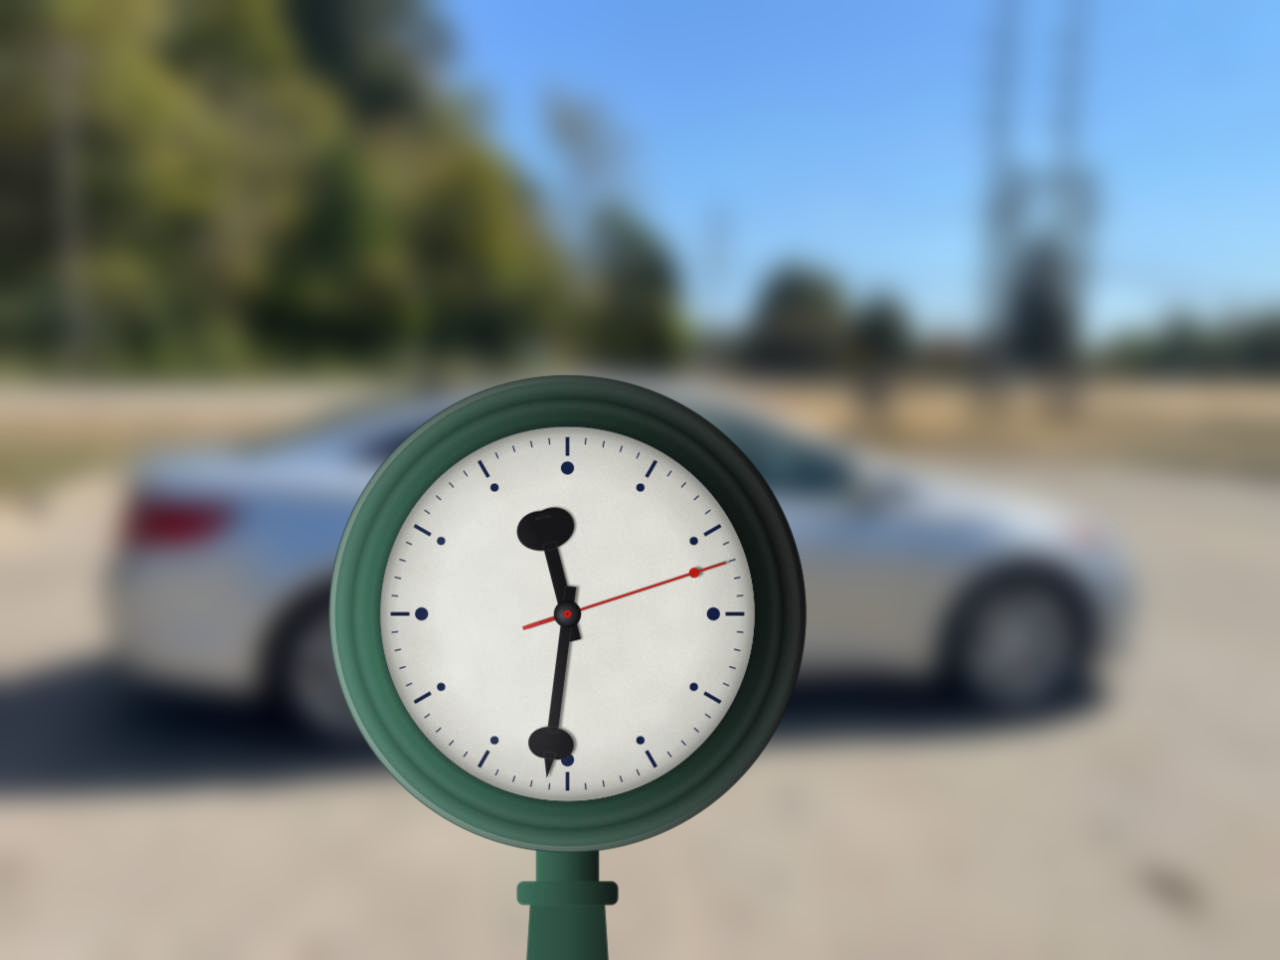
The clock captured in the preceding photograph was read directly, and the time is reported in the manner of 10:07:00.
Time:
11:31:12
